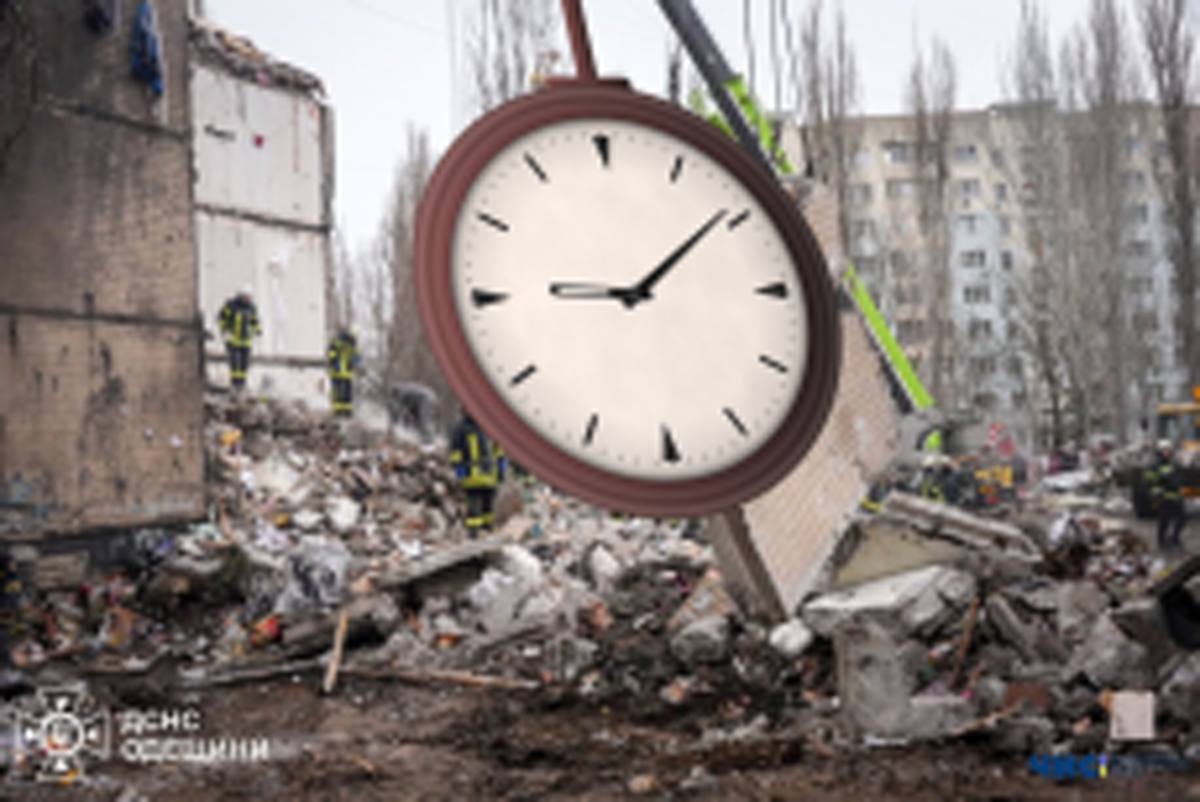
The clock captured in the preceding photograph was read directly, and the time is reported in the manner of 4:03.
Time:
9:09
